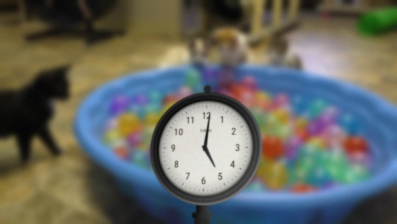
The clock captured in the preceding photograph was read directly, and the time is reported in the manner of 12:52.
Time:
5:01
